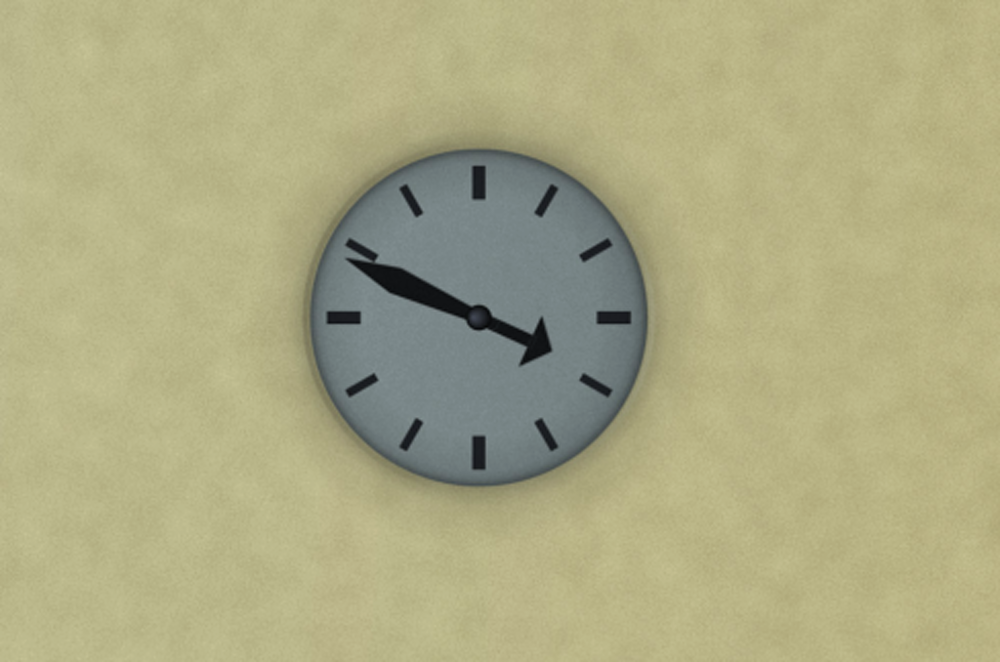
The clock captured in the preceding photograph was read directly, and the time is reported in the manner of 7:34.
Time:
3:49
